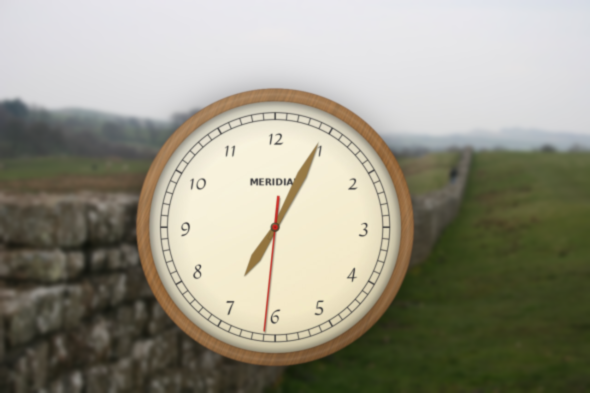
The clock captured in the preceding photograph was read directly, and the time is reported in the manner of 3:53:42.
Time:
7:04:31
